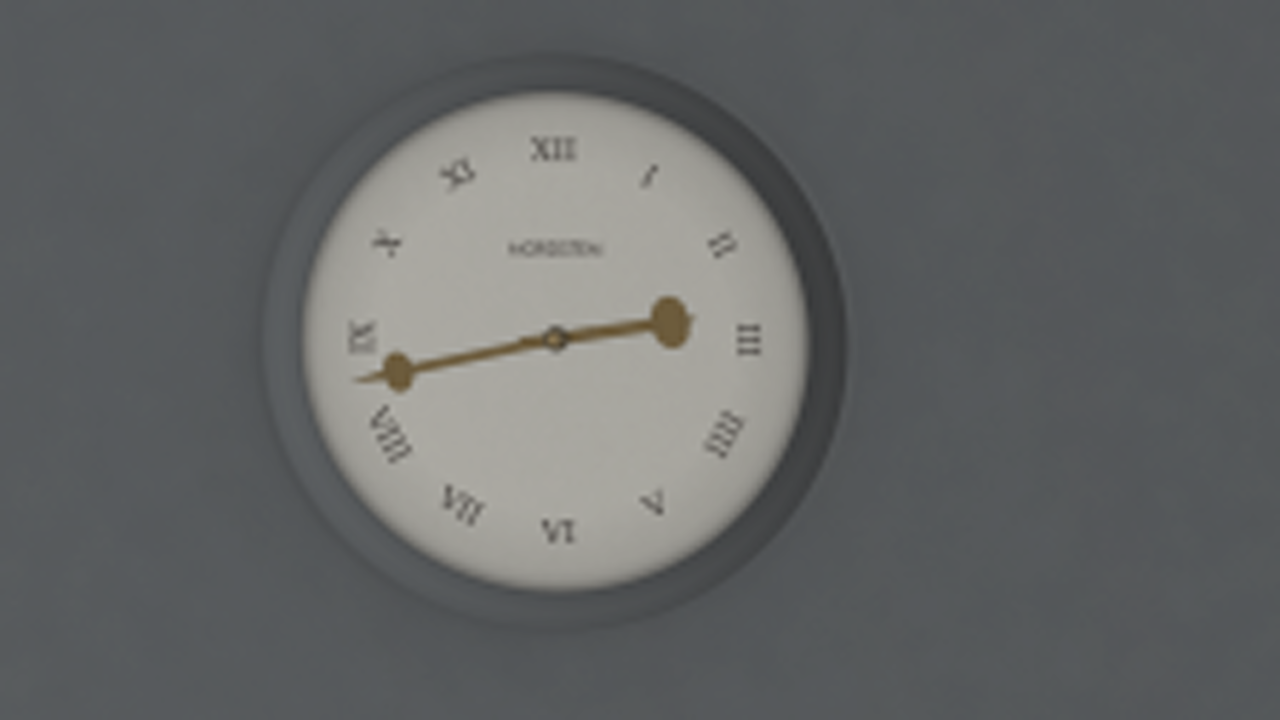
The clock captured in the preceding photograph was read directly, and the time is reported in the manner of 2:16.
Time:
2:43
